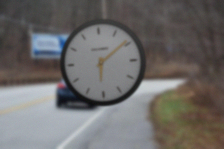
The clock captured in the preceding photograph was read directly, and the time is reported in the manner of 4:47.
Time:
6:09
